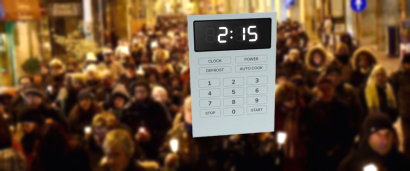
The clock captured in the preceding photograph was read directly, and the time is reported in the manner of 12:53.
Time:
2:15
